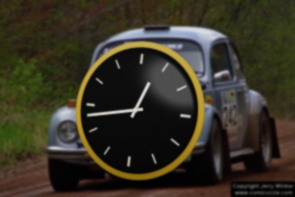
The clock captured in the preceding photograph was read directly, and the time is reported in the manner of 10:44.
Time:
12:43
